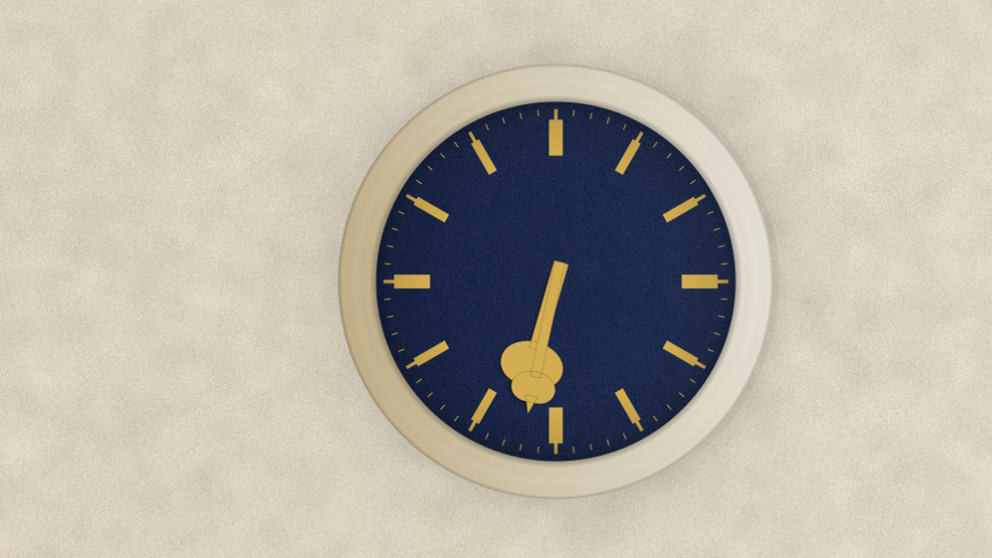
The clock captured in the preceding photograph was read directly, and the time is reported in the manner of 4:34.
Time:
6:32
